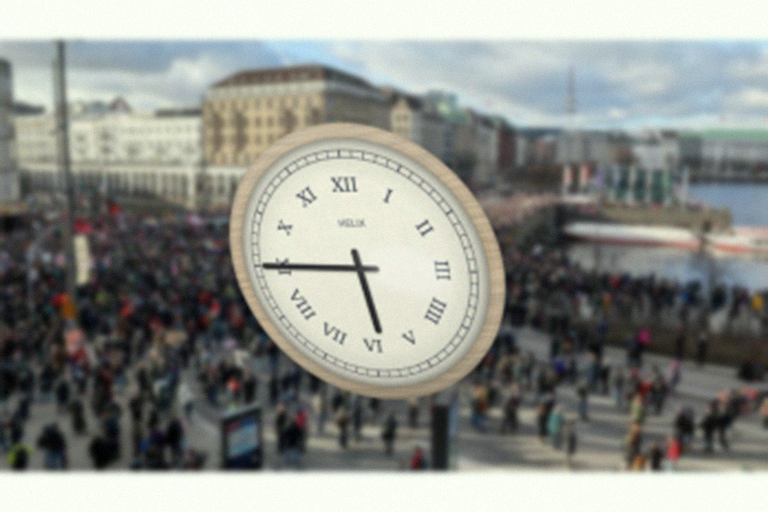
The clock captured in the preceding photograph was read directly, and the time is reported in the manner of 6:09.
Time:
5:45
